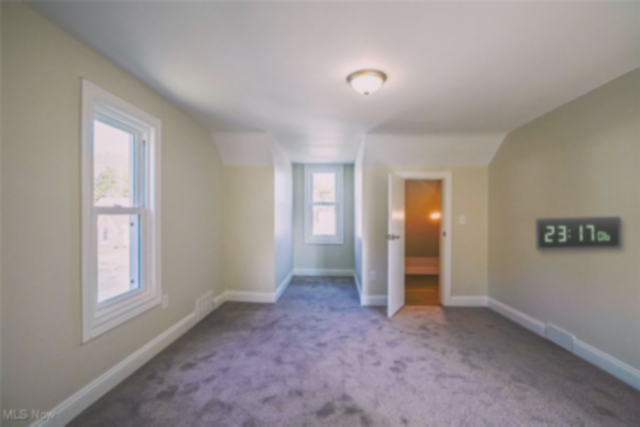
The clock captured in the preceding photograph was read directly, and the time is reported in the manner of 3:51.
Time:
23:17
